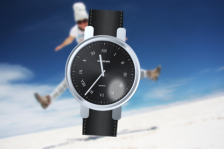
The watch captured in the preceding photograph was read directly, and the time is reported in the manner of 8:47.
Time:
11:36
